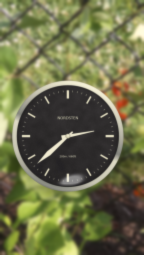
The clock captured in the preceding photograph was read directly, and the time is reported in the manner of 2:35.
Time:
2:38
